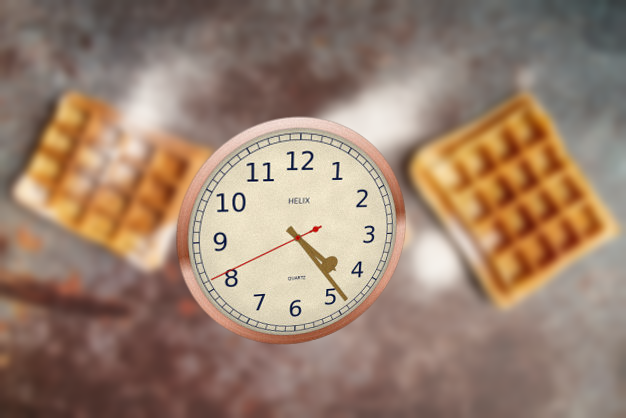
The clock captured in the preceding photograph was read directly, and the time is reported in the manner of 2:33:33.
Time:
4:23:41
